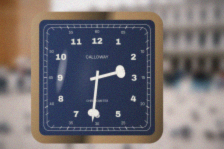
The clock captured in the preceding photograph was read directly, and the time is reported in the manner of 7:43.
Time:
2:31
